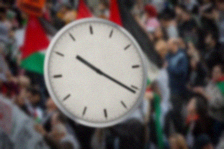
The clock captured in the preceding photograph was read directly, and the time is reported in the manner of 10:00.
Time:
10:21
